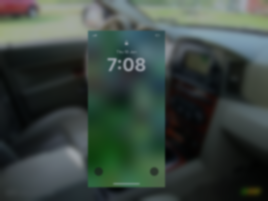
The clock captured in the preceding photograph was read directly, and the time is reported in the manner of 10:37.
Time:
7:08
